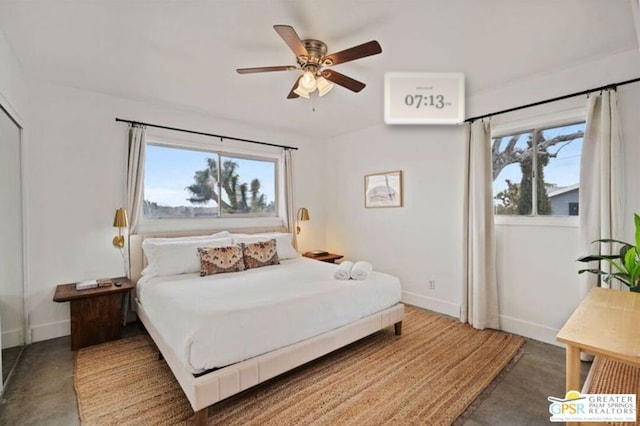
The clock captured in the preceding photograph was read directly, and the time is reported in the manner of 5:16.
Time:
7:13
